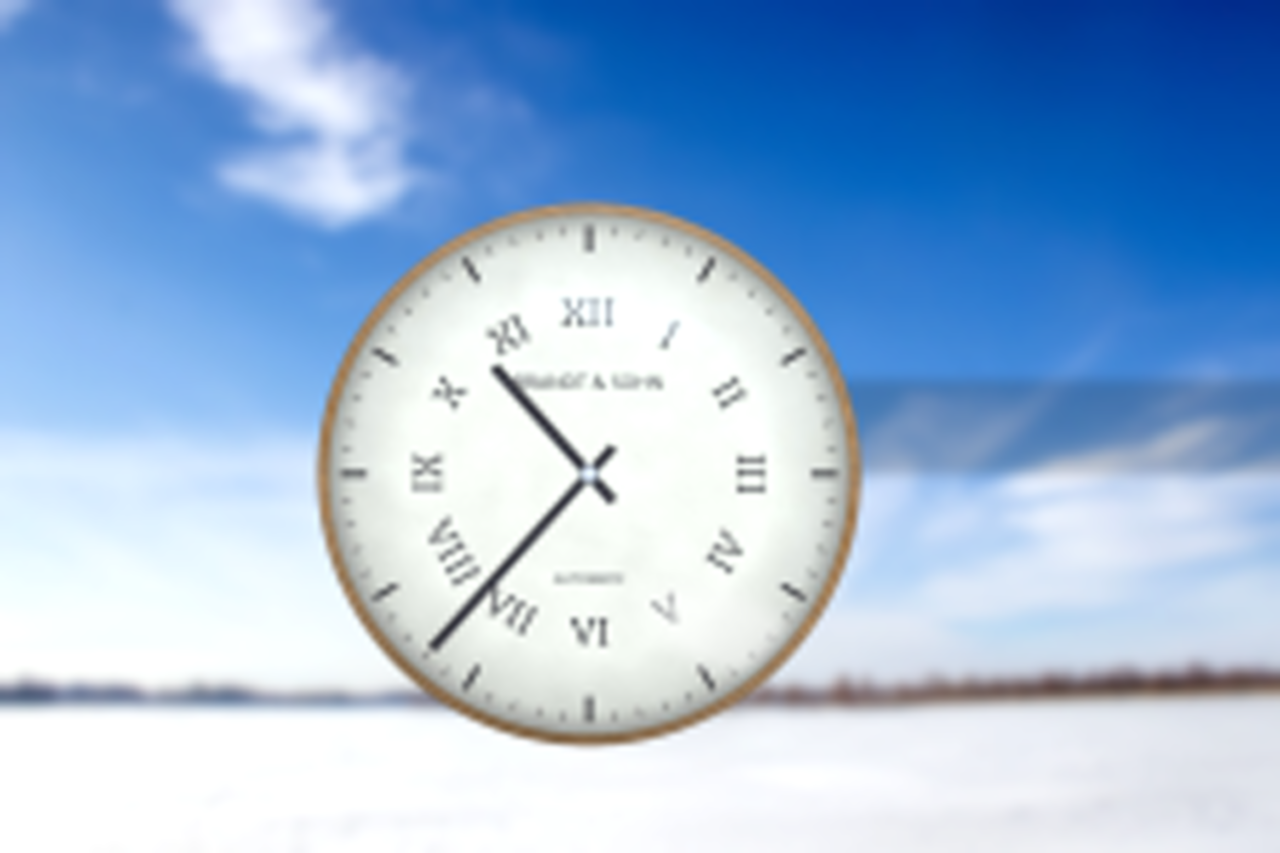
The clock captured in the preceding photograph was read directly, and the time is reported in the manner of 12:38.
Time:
10:37
